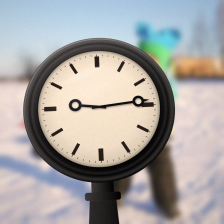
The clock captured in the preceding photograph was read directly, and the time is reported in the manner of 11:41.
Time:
9:14
